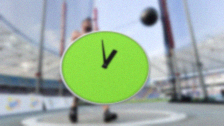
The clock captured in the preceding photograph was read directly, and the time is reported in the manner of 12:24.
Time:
12:59
